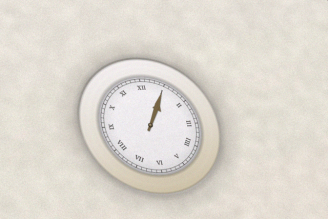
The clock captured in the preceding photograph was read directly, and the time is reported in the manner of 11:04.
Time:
1:05
